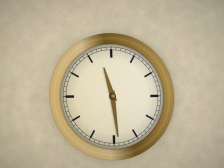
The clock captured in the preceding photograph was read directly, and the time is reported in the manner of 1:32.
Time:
11:29
